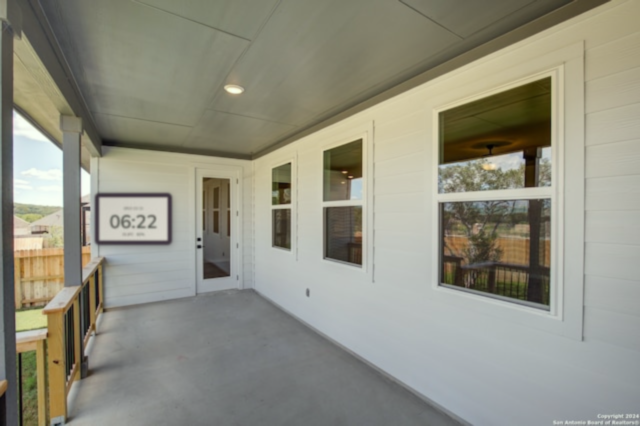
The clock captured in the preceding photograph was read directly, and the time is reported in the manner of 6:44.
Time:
6:22
